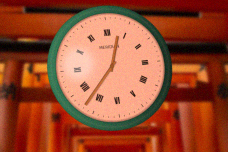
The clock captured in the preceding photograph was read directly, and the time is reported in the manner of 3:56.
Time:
12:37
